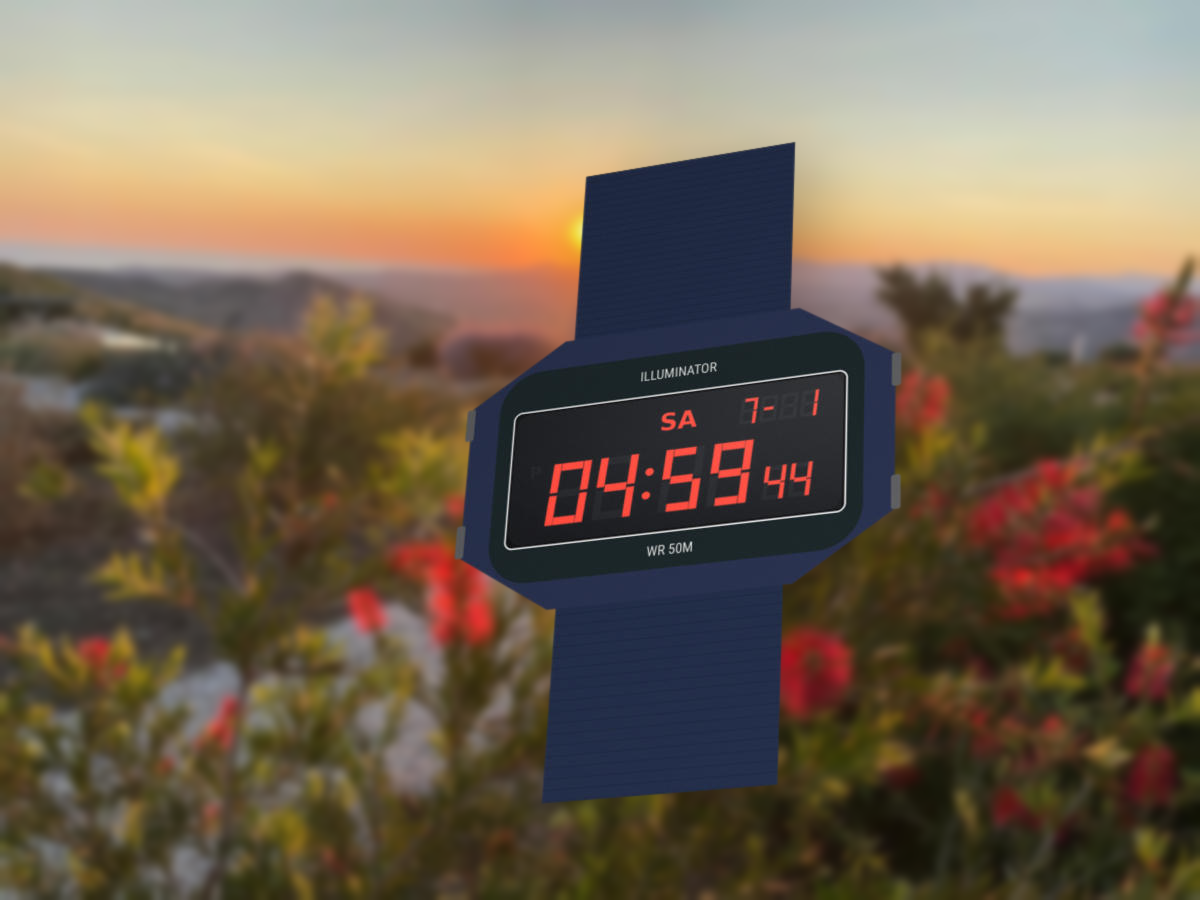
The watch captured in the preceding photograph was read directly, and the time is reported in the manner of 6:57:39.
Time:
4:59:44
